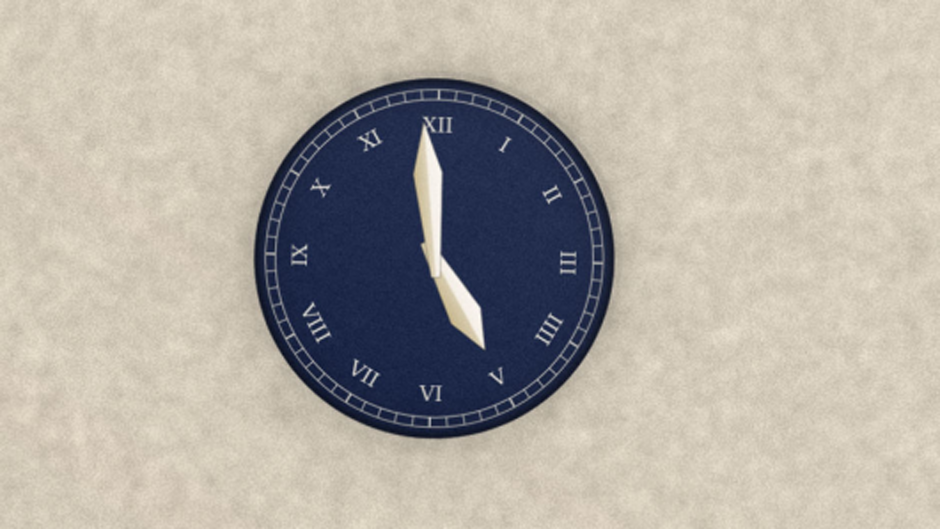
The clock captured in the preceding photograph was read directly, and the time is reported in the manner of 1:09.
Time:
4:59
